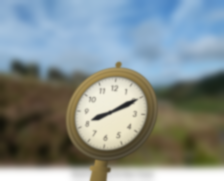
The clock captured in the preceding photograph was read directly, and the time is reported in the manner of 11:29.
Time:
8:10
